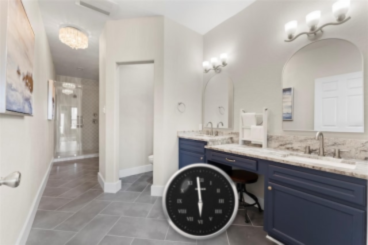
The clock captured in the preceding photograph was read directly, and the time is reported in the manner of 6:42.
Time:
5:59
